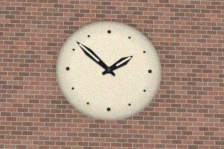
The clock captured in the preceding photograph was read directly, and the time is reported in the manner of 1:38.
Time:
1:52
